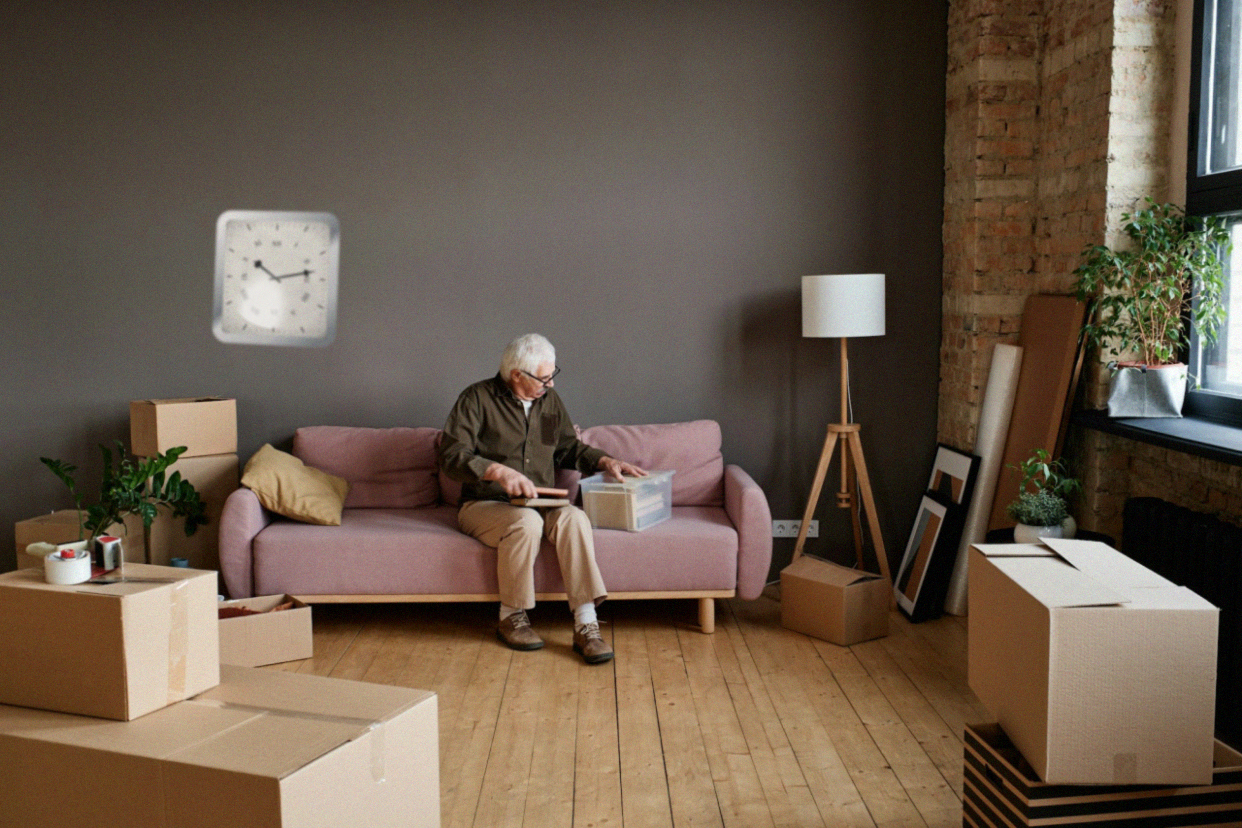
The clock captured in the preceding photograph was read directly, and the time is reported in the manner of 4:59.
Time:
10:13
